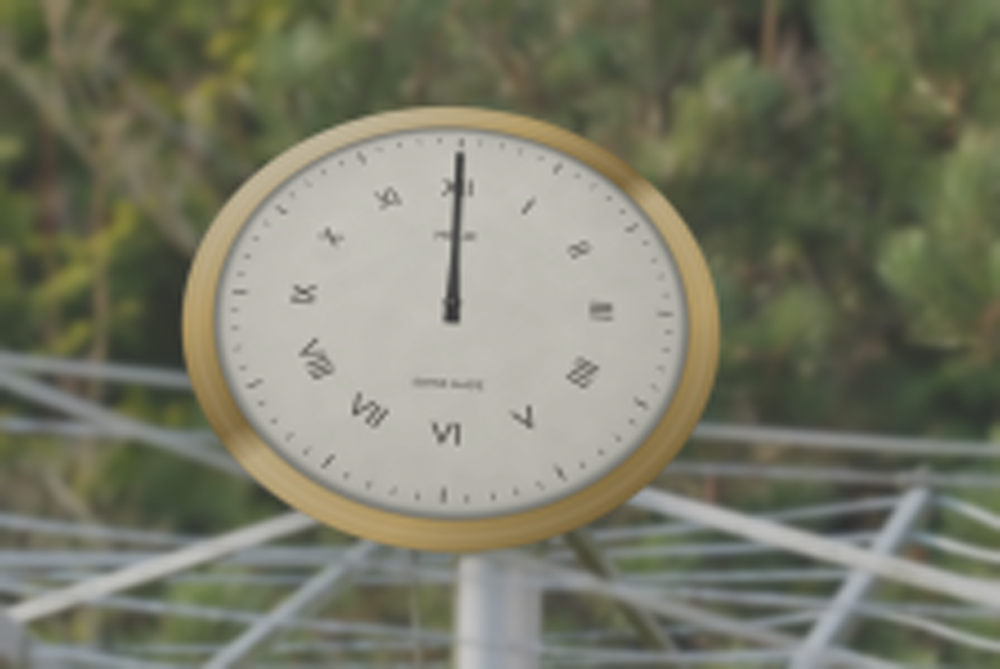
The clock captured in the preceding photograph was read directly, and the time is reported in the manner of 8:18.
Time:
12:00
